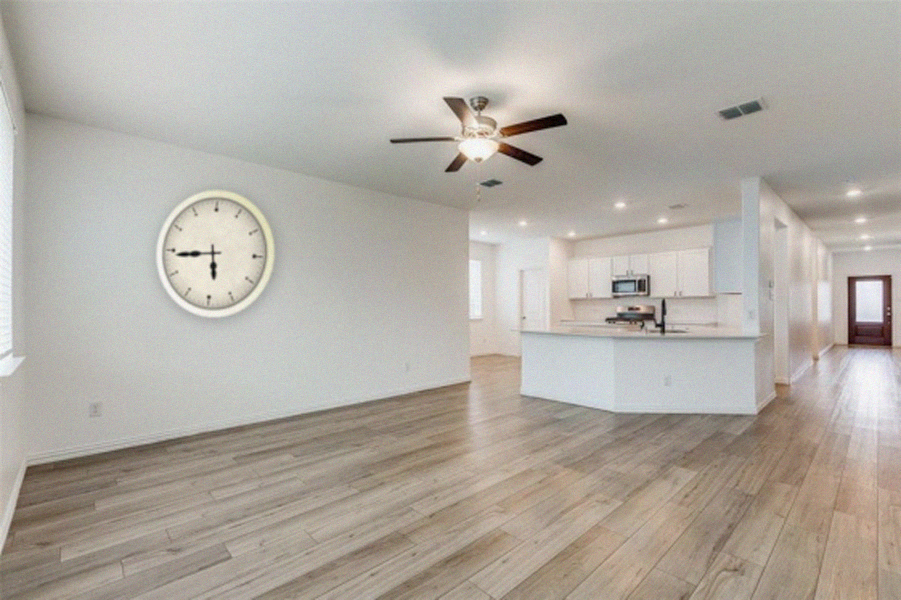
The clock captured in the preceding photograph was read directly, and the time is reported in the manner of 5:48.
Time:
5:44
